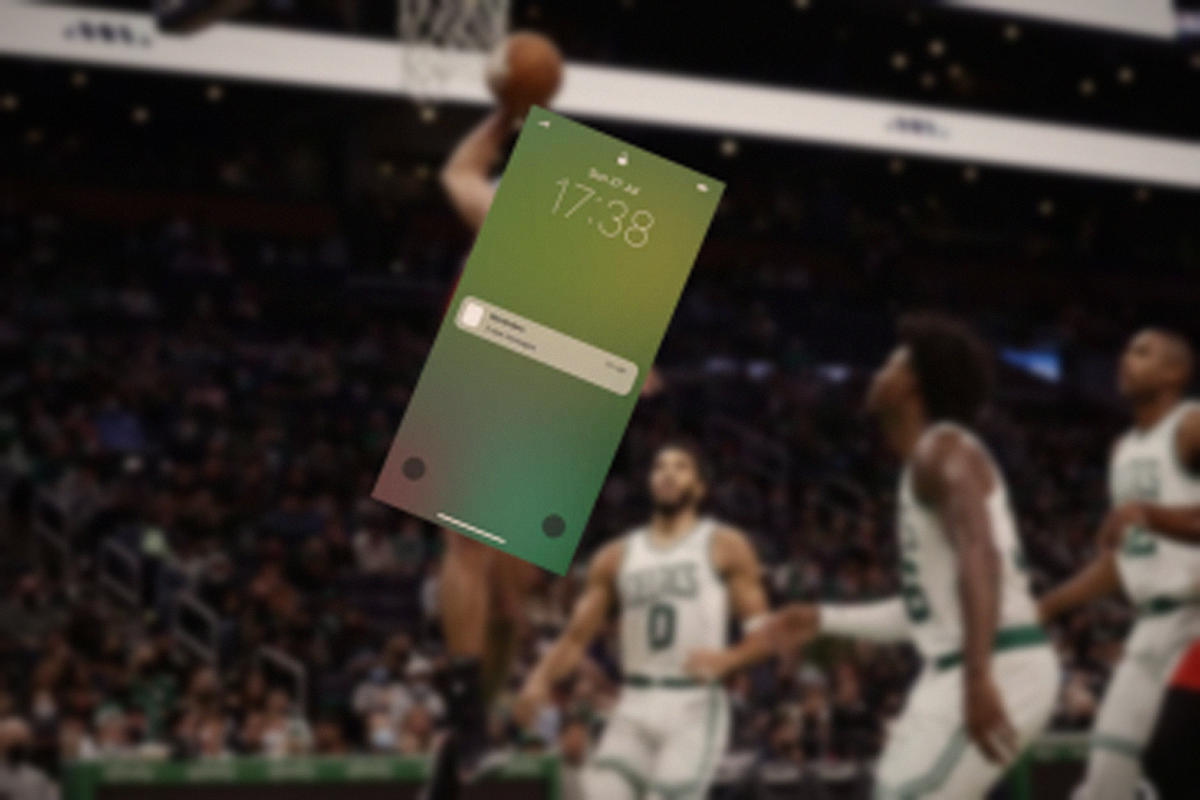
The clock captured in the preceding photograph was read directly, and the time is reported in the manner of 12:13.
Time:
17:38
